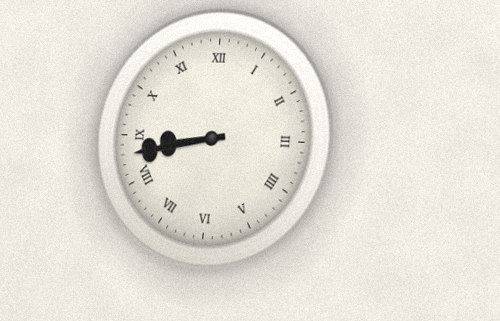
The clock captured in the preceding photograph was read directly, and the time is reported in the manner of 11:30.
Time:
8:43
